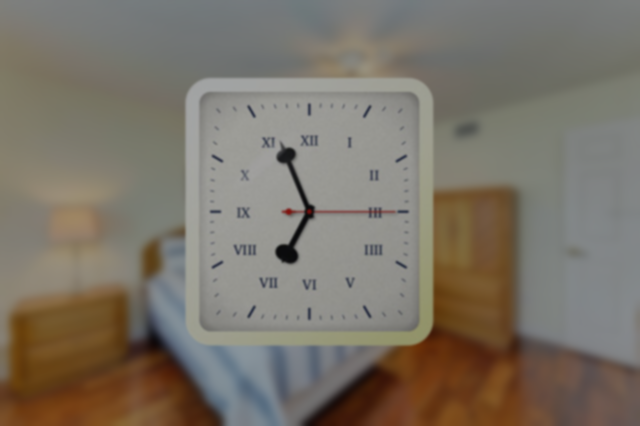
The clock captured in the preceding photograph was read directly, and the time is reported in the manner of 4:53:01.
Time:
6:56:15
